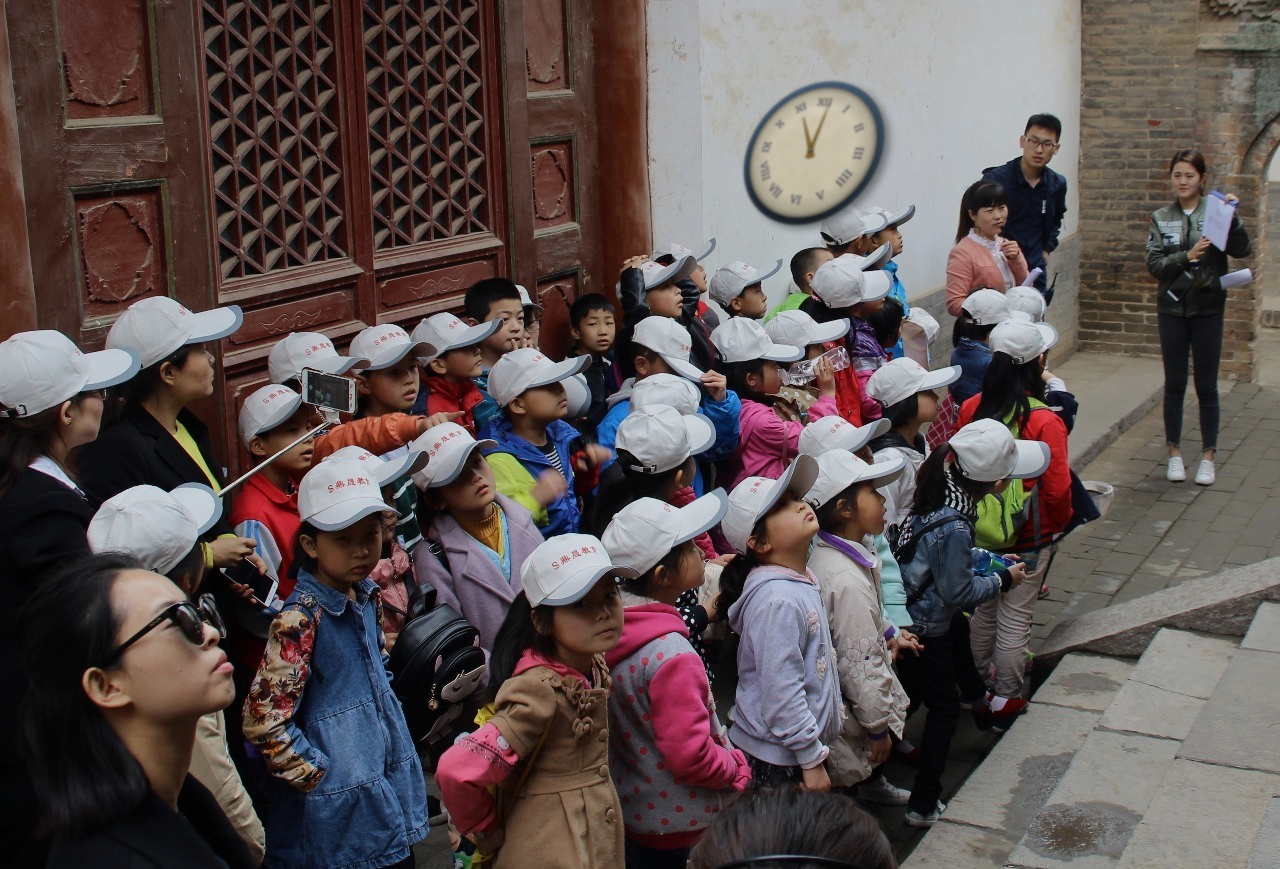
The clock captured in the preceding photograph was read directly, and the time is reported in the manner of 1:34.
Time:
11:01
